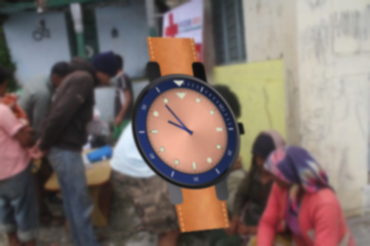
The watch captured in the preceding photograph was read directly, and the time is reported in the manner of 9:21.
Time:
9:54
